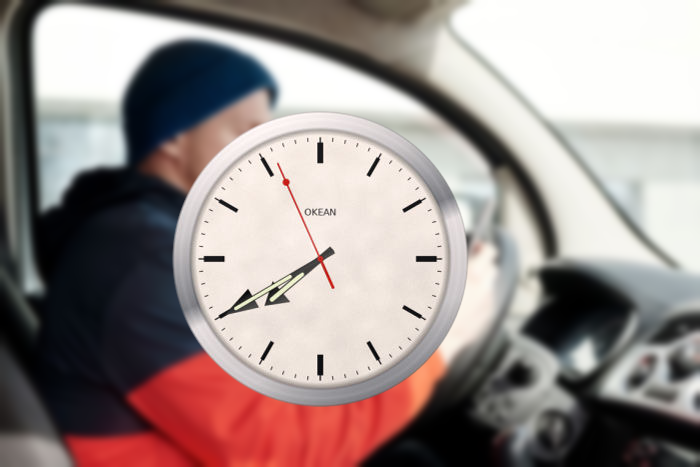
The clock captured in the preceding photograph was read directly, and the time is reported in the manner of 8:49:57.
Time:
7:39:56
